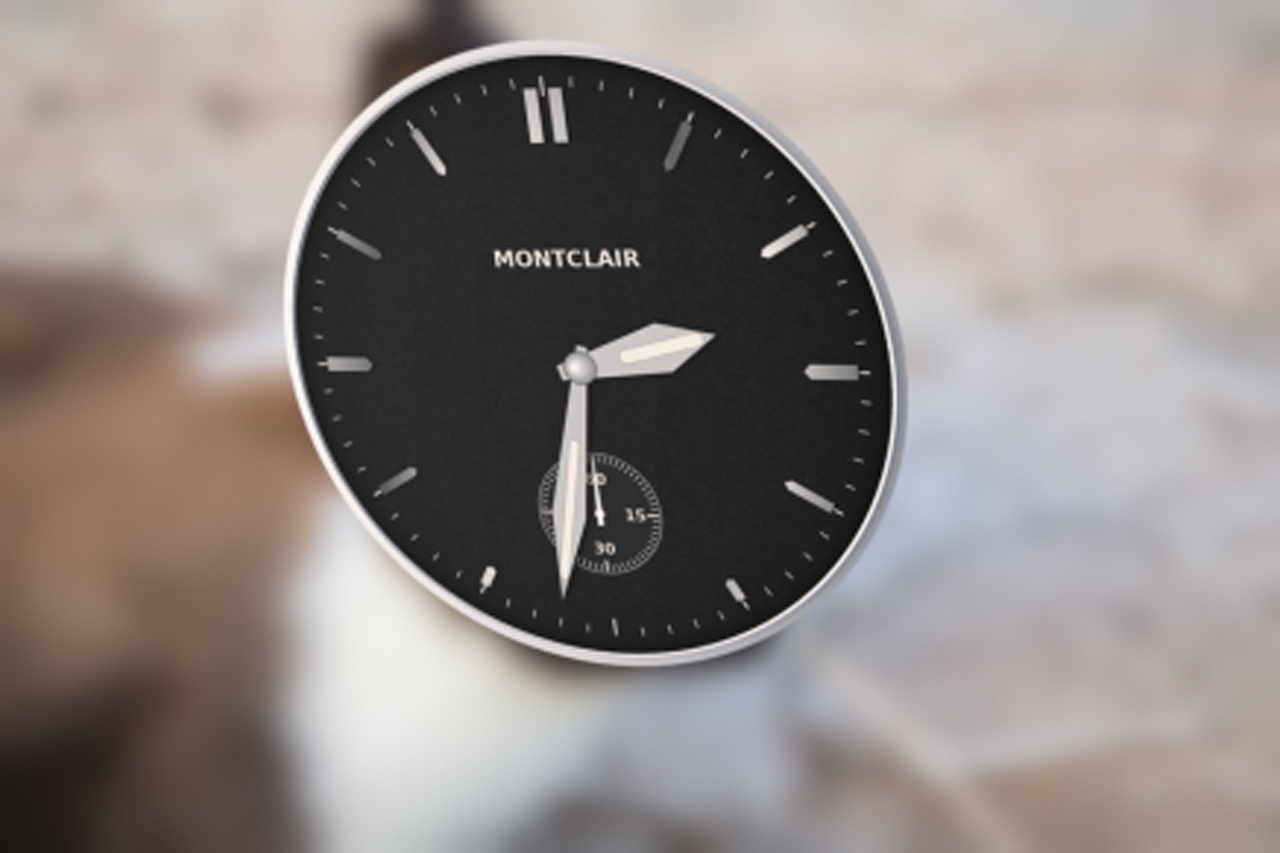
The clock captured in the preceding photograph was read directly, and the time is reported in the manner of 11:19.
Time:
2:32
